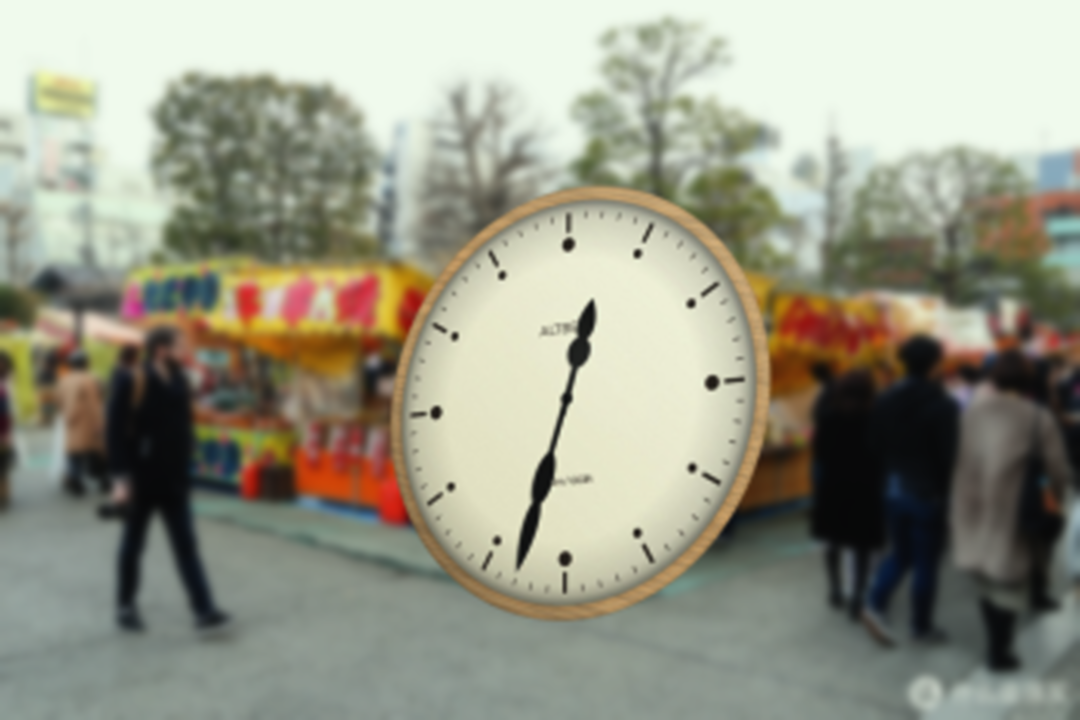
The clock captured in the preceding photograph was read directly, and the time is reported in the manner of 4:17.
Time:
12:33
